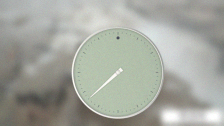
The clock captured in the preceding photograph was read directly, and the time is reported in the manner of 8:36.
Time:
7:38
